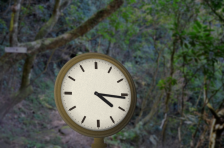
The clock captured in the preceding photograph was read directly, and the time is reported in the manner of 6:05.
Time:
4:16
